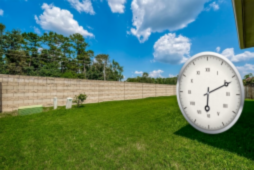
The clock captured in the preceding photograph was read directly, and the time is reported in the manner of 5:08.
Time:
6:11
